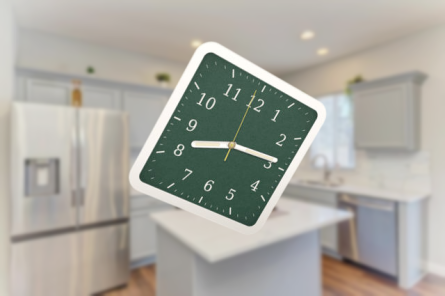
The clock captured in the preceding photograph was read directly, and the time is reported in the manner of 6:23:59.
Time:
8:13:59
